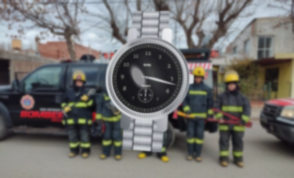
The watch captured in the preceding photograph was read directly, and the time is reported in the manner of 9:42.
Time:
3:17
